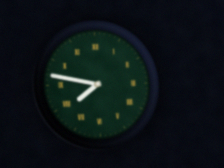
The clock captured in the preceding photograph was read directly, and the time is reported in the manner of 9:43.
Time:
7:47
